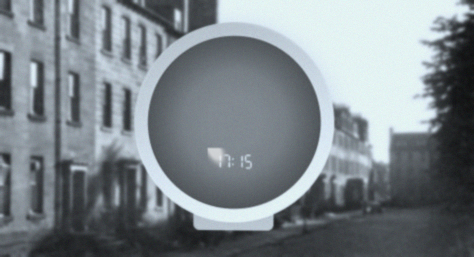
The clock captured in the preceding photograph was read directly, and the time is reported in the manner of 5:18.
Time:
17:15
